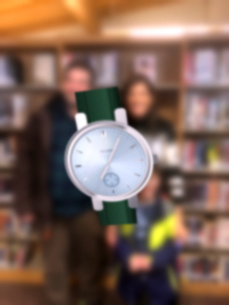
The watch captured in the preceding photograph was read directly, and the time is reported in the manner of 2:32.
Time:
7:05
